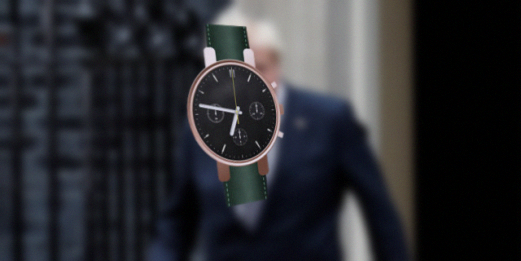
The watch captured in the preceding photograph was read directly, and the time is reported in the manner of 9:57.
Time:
6:47
